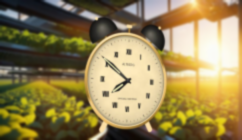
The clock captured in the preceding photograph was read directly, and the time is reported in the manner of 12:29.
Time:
7:51
